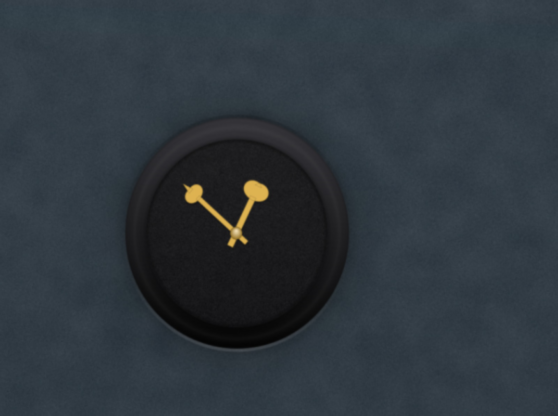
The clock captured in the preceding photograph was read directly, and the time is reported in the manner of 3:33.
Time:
12:52
